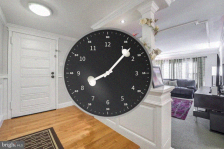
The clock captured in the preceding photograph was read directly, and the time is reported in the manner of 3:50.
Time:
8:07
